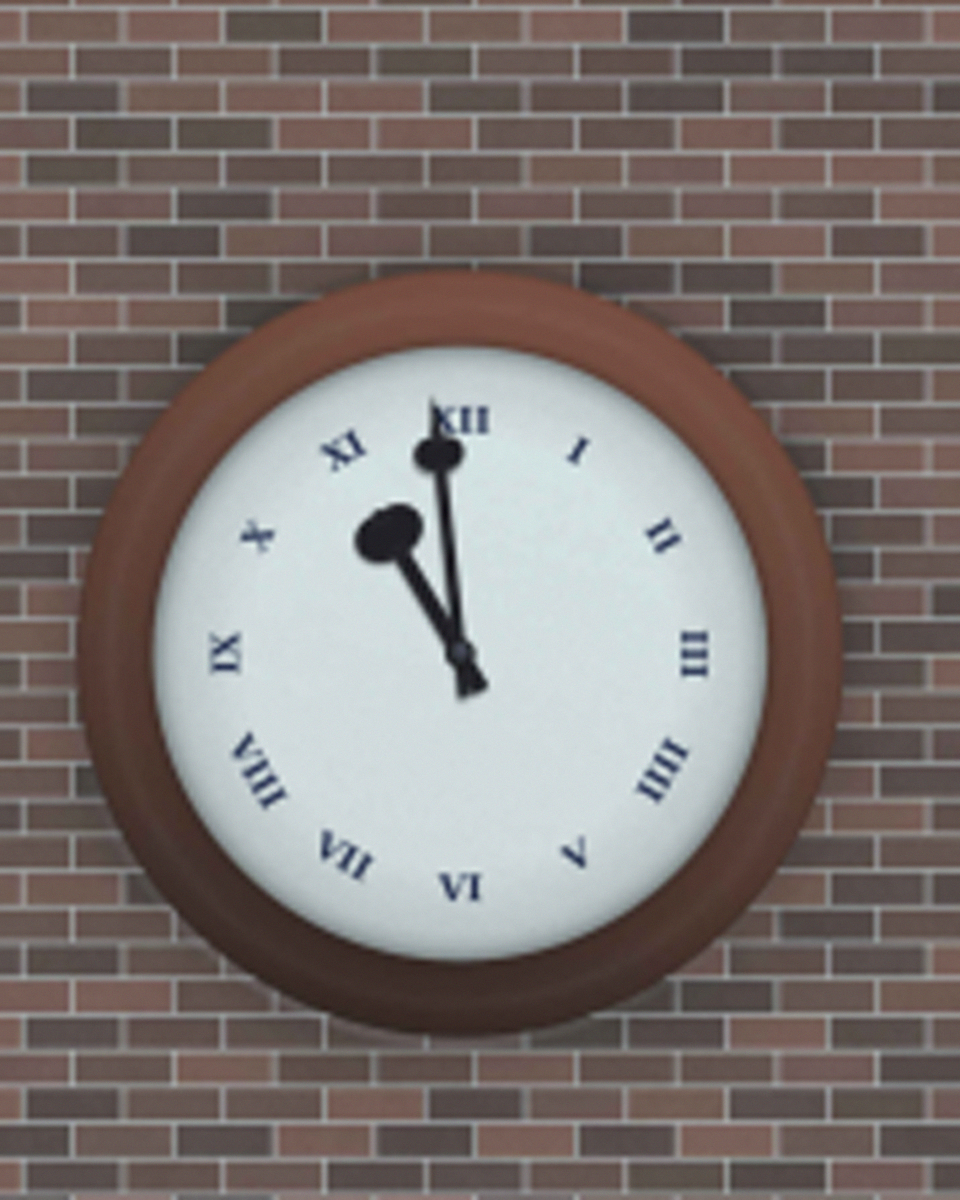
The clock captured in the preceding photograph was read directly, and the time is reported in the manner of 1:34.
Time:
10:59
